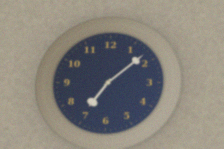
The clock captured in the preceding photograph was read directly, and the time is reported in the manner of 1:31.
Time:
7:08
